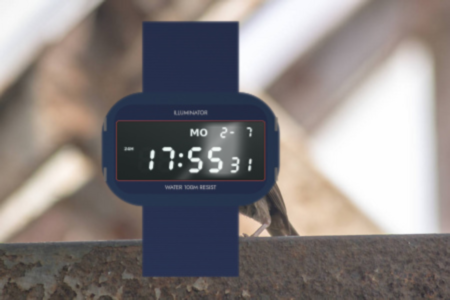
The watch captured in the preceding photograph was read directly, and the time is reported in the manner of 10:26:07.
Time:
17:55:31
